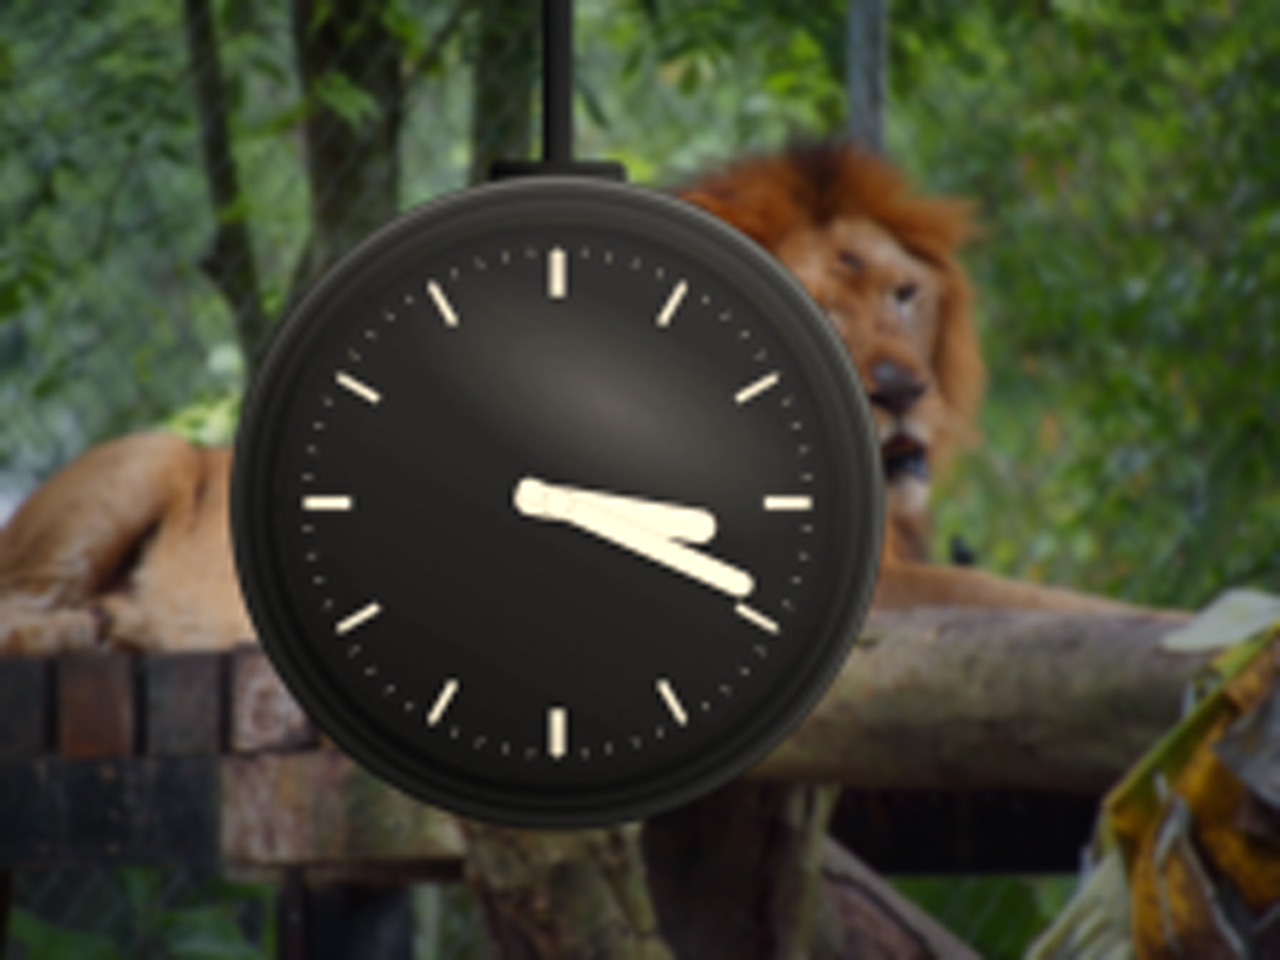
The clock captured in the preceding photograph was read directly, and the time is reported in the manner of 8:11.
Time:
3:19
